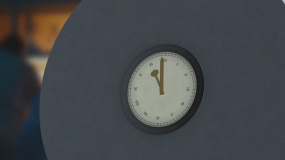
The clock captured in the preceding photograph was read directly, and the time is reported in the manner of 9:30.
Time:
10:59
